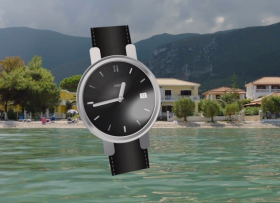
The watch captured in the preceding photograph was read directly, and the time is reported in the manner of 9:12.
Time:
12:44
